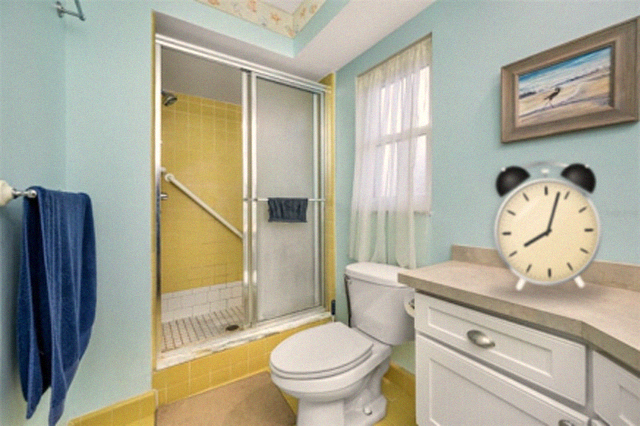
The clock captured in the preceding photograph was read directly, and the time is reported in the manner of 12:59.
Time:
8:03
